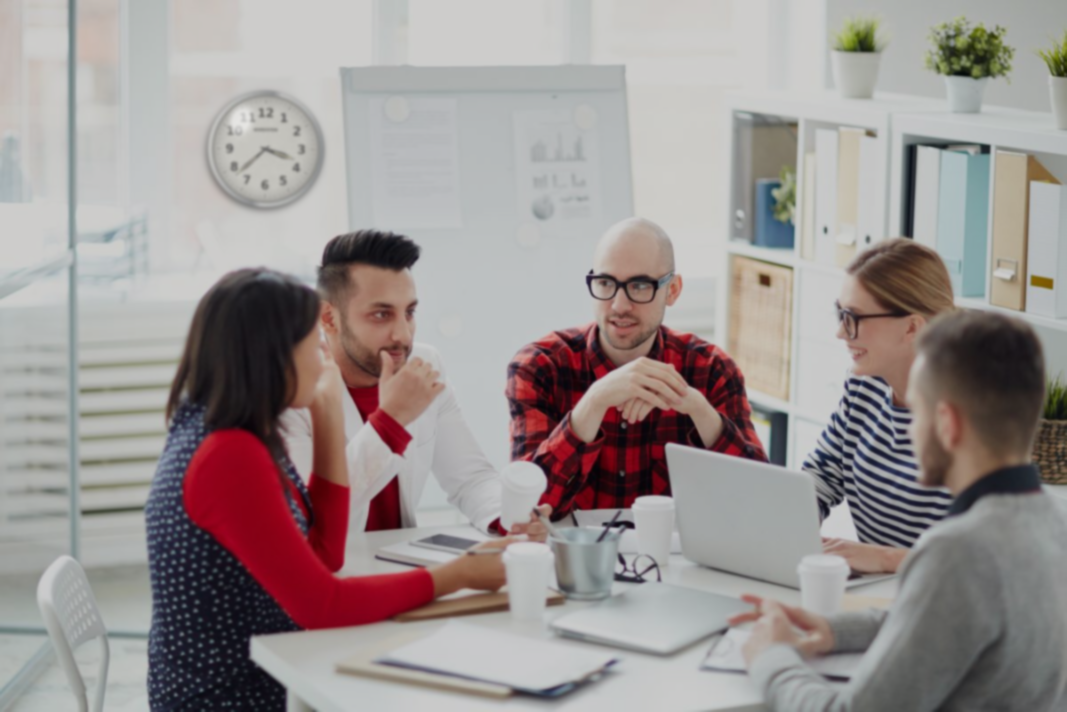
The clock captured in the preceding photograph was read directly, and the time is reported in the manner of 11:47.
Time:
3:38
